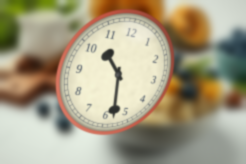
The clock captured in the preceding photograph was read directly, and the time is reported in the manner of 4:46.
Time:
10:28
